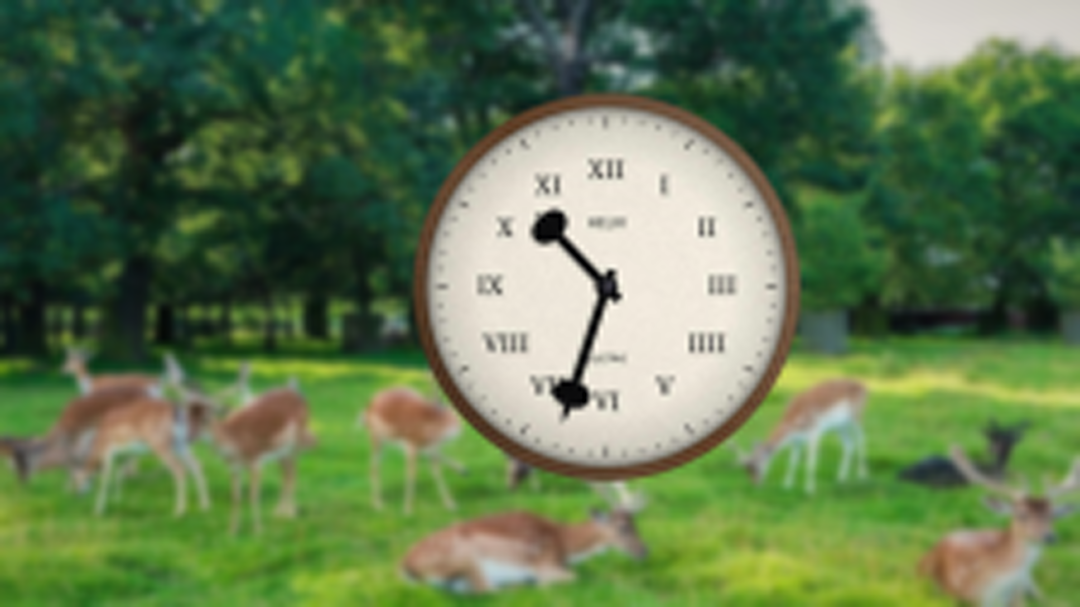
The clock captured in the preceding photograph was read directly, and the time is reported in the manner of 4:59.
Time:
10:33
